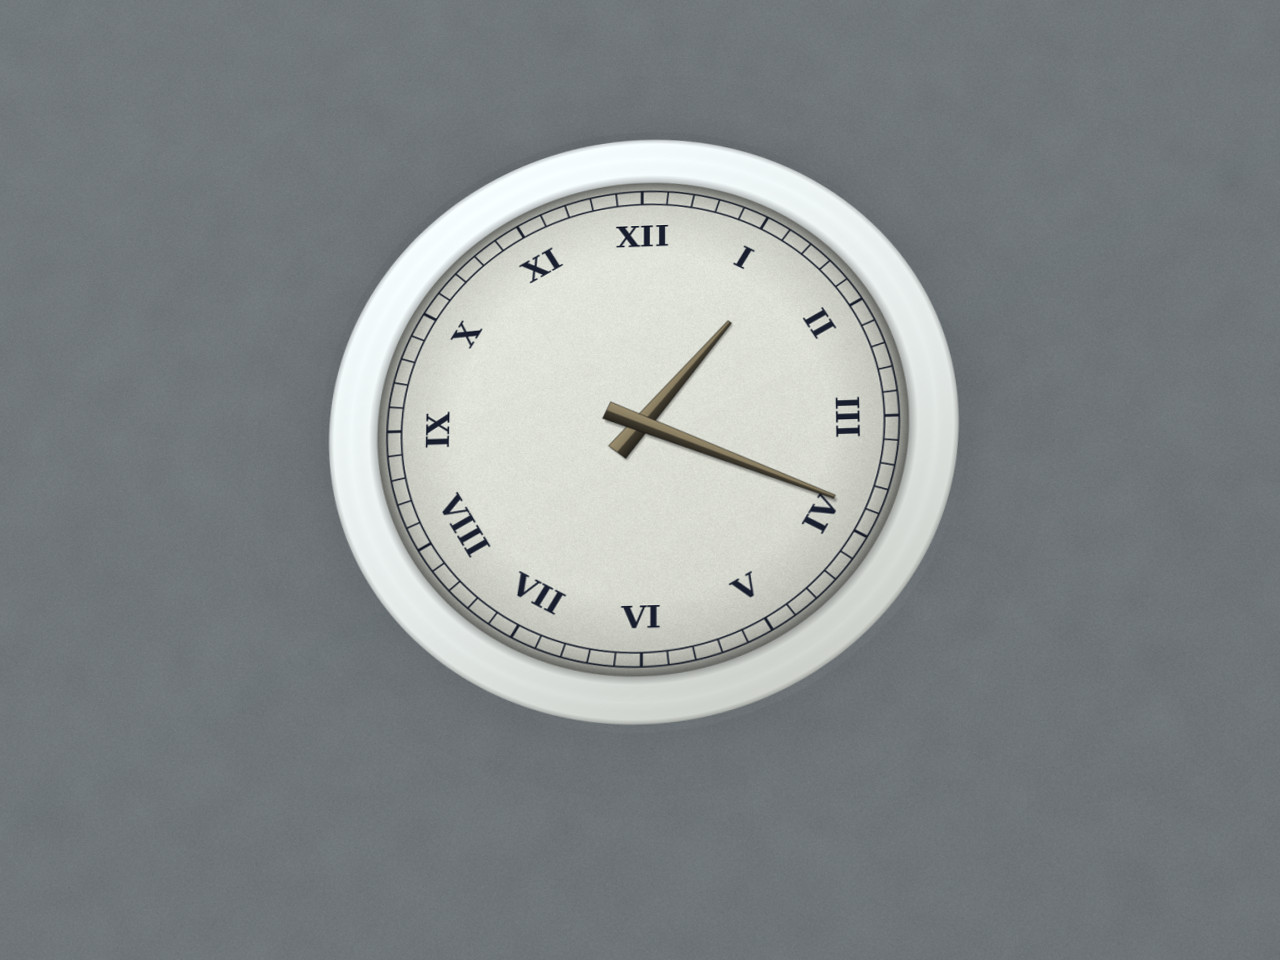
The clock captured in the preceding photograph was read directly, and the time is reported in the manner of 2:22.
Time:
1:19
